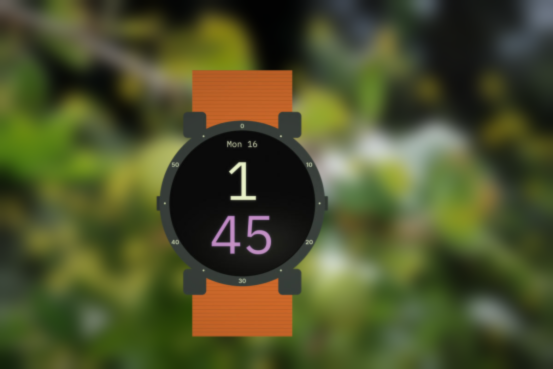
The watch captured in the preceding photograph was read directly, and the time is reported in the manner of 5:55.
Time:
1:45
